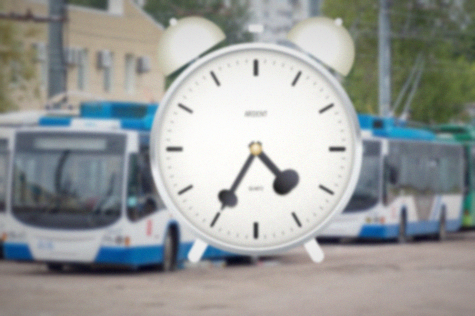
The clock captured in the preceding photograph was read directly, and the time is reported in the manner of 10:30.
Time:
4:35
